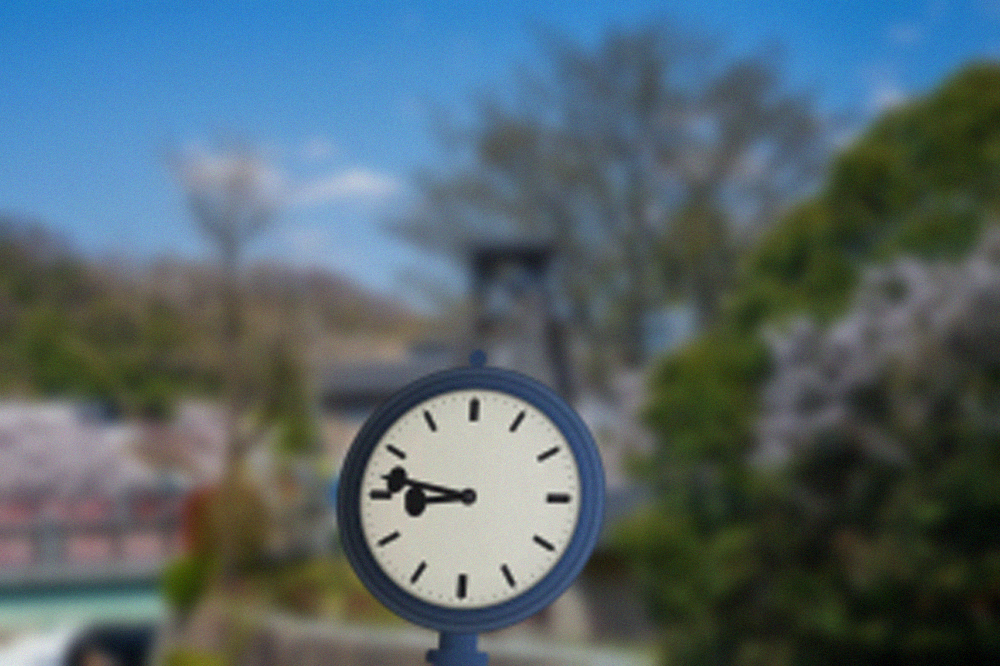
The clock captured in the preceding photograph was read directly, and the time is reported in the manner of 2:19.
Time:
8:47
